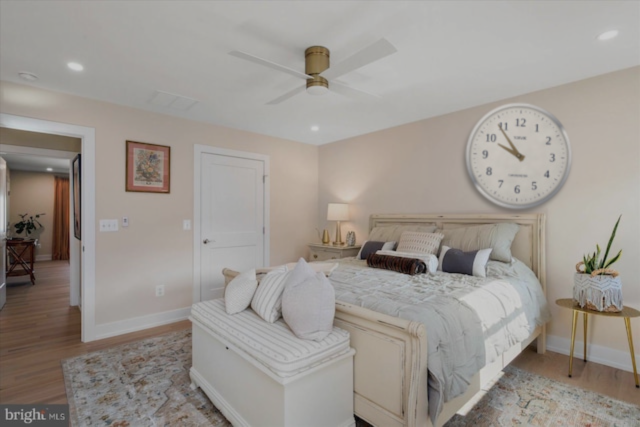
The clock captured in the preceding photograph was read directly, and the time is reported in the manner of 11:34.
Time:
9:54
